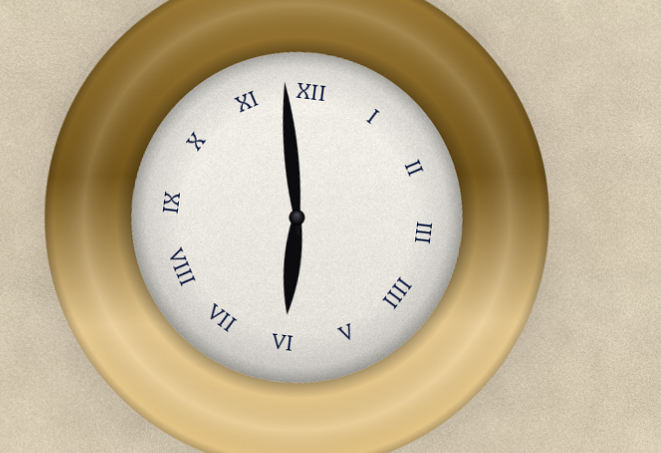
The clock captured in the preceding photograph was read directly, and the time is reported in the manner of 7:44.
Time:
5:58
